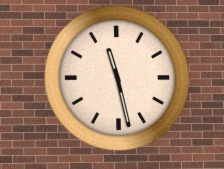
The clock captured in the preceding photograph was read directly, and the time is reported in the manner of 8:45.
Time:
11:28
